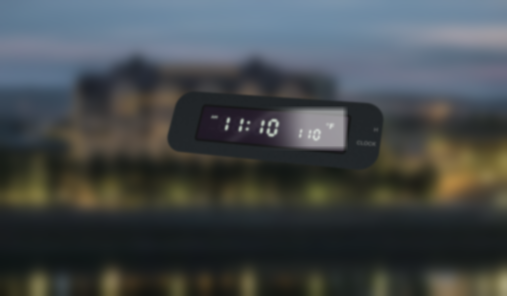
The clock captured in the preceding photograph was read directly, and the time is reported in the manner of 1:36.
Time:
11:10
